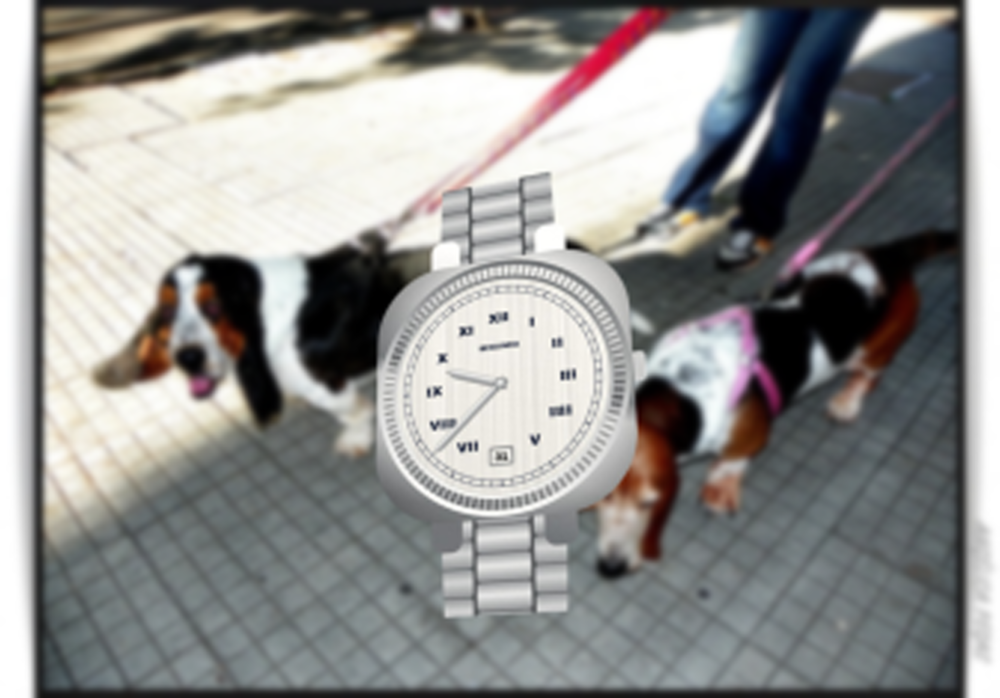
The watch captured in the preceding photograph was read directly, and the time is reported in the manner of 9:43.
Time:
9:38
